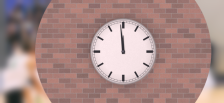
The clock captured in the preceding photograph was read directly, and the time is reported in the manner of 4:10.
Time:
11:59
